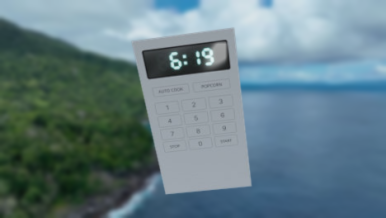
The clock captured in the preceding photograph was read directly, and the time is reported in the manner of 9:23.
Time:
6:19
